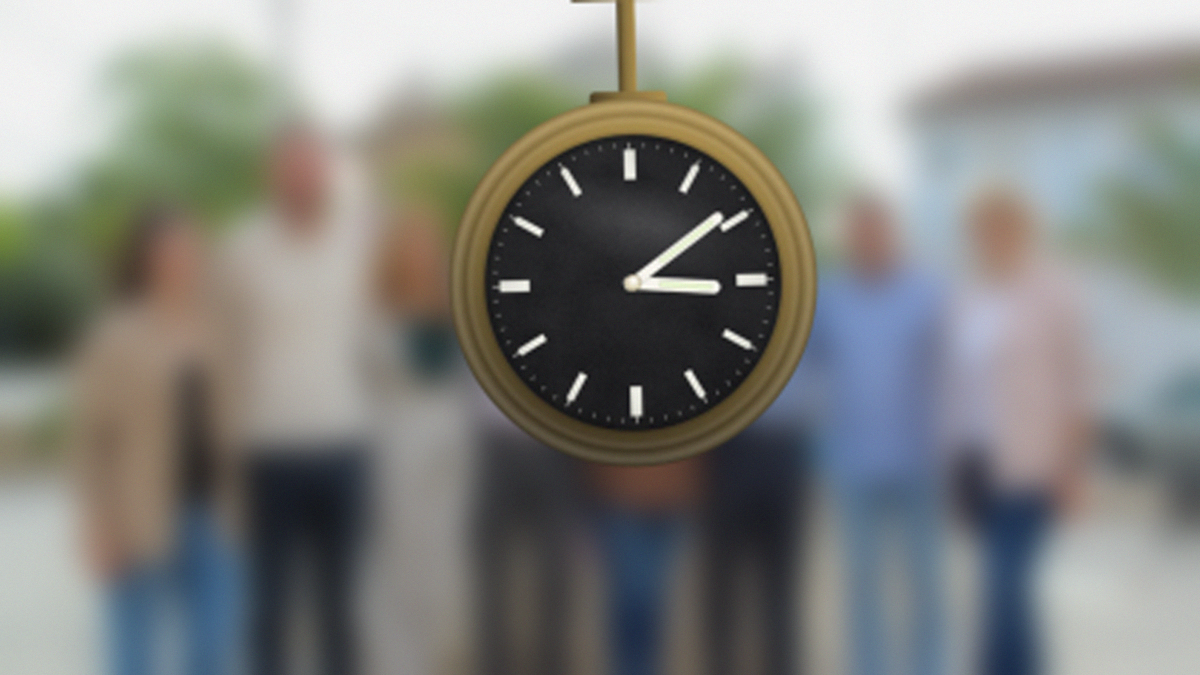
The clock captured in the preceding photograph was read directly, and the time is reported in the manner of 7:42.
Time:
3:09
